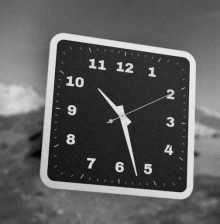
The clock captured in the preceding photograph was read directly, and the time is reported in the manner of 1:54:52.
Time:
10:27:10
